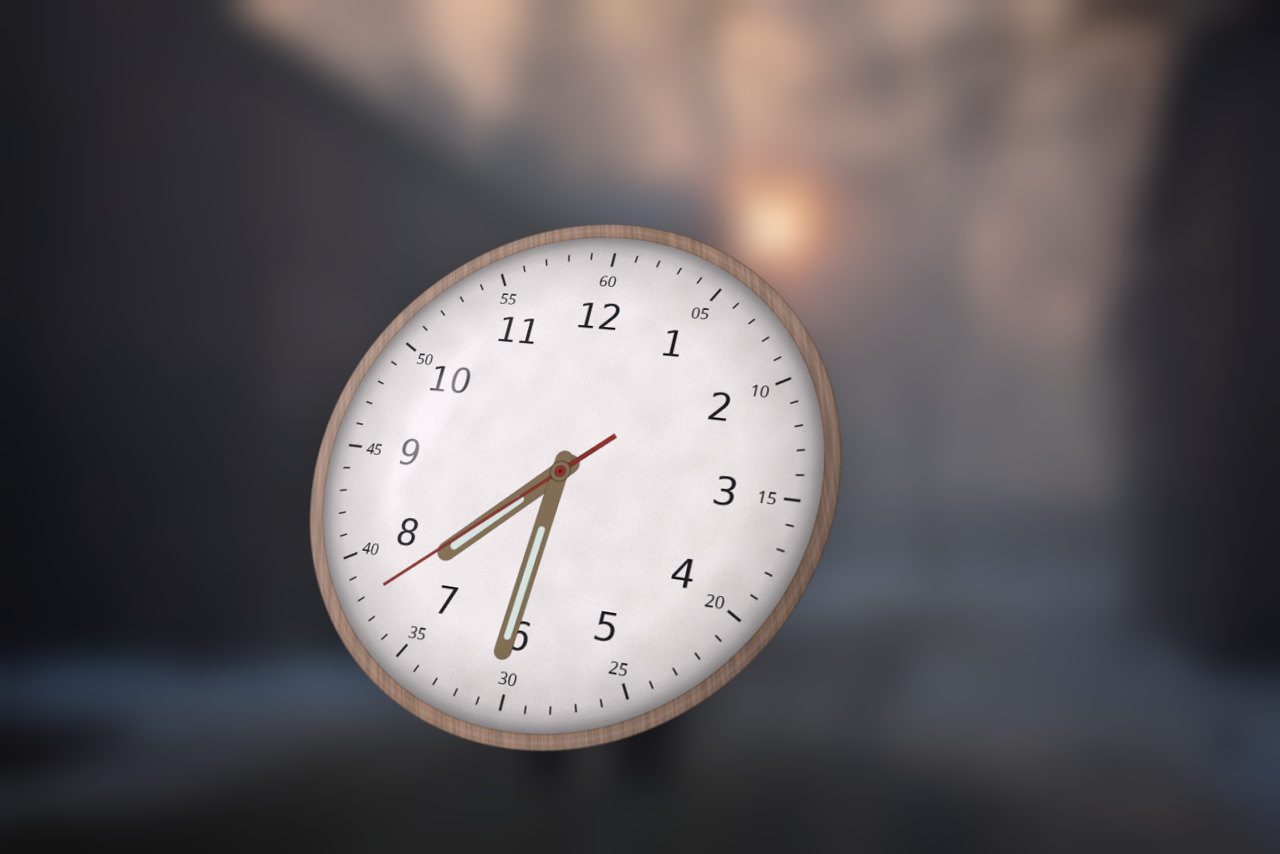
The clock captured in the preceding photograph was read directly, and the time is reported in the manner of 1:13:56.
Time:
7:30:38
